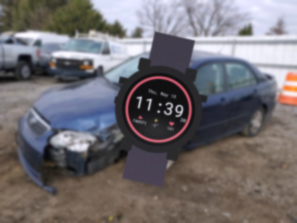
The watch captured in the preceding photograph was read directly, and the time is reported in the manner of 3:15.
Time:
11:39
